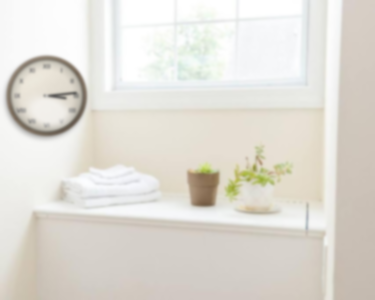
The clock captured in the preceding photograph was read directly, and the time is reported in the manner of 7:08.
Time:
3:14
